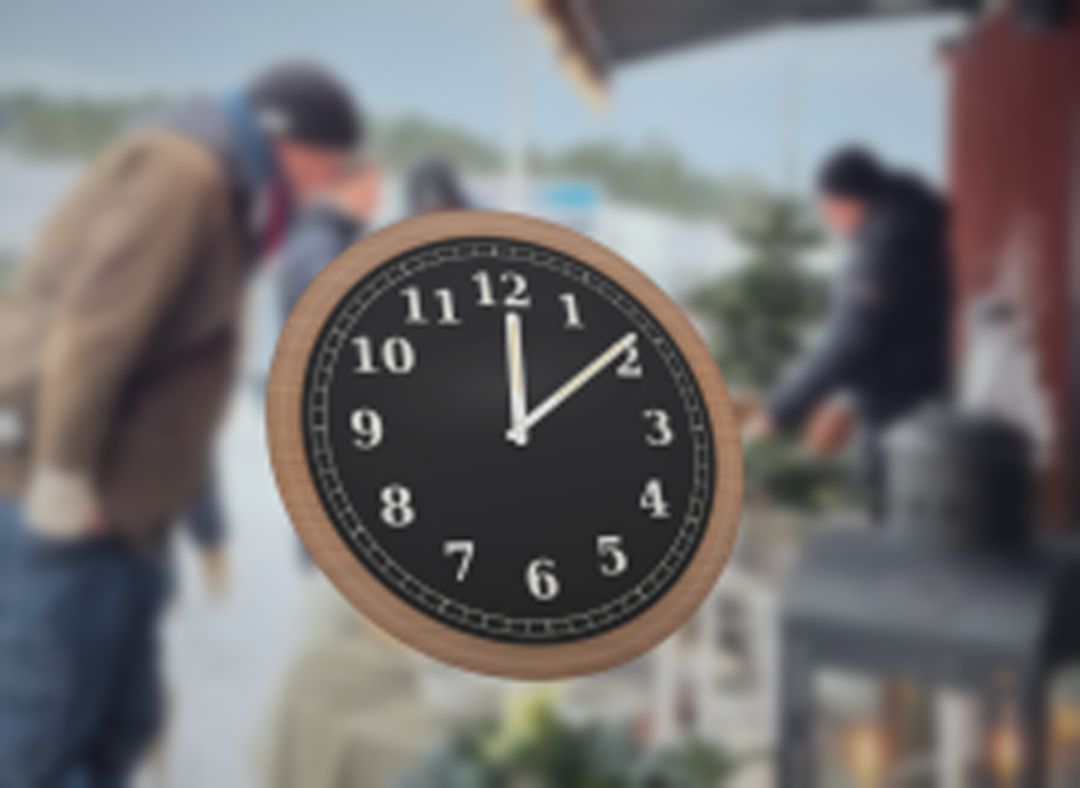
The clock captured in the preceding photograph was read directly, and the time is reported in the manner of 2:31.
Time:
12:09
